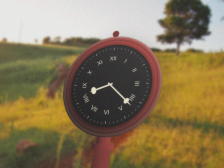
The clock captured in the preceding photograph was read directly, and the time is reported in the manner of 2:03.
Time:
8:22
